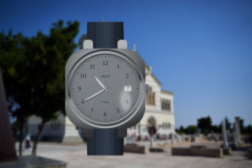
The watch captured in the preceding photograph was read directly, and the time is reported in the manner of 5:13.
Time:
10:40
